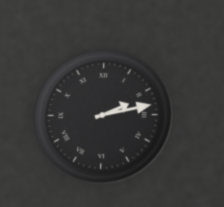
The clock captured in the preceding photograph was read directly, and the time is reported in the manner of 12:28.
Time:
2:13
